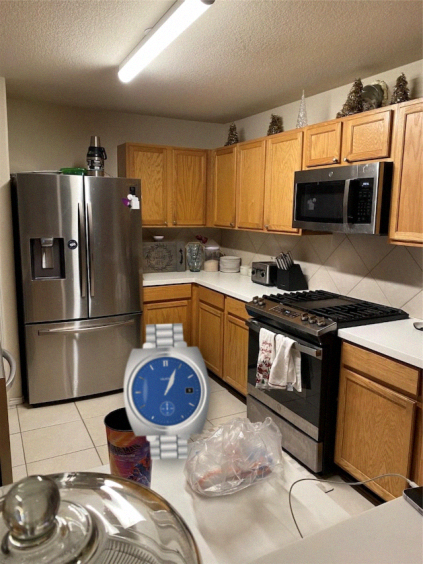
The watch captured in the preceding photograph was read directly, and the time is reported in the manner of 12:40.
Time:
1:04
